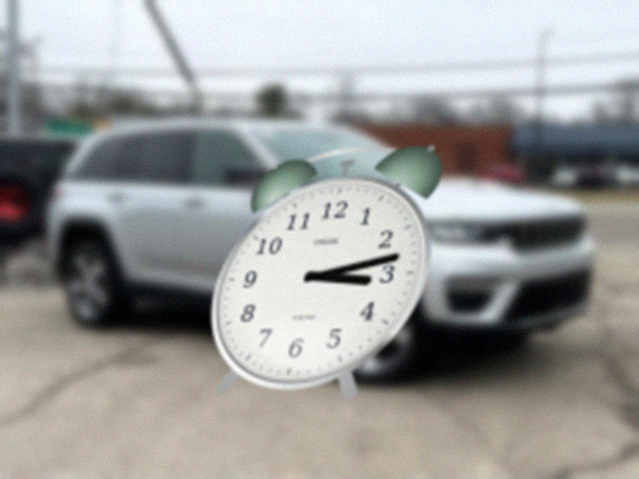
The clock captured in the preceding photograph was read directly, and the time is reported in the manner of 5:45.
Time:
3:13
